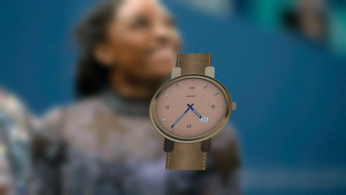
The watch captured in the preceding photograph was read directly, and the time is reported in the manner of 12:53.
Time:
4:36
